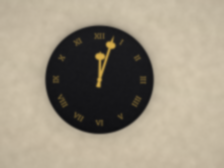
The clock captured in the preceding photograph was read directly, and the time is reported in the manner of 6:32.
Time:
12:03
